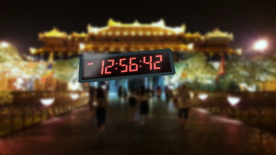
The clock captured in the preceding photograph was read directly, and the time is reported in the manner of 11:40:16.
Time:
12:56:42
